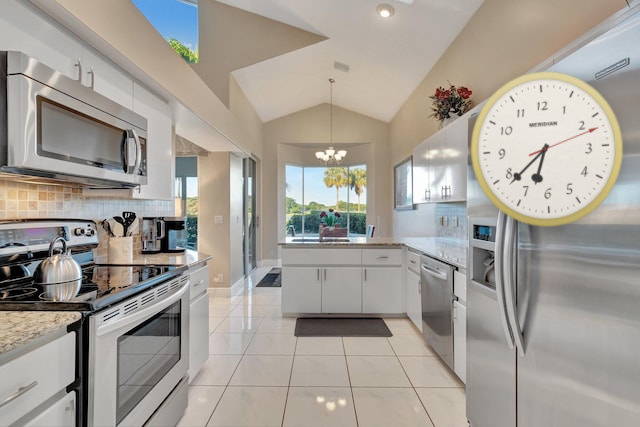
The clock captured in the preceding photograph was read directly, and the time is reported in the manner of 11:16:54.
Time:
6:38:12
